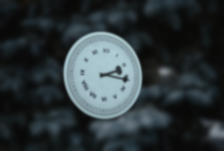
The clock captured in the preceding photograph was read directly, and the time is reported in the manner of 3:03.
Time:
2:16
